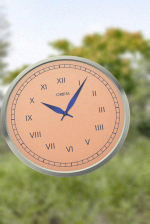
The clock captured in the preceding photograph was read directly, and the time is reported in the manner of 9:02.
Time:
10:06
